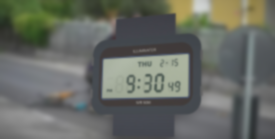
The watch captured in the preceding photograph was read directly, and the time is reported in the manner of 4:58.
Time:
9:30
